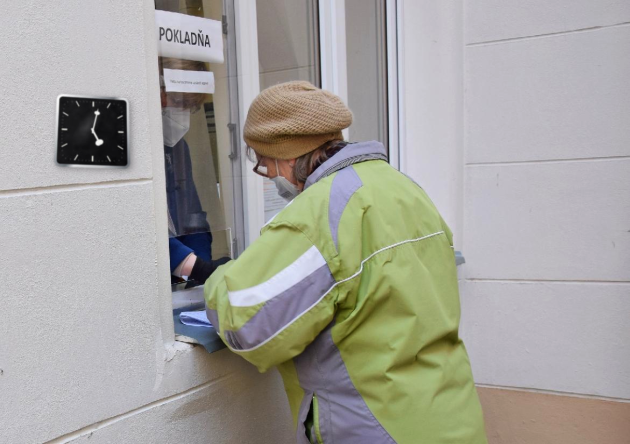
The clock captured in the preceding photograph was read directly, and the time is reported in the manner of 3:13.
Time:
5:02
